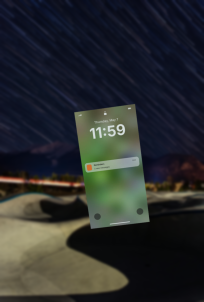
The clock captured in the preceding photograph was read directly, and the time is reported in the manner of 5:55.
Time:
11:59
